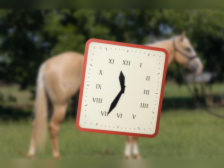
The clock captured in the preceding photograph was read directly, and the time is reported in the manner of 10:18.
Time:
11:34
